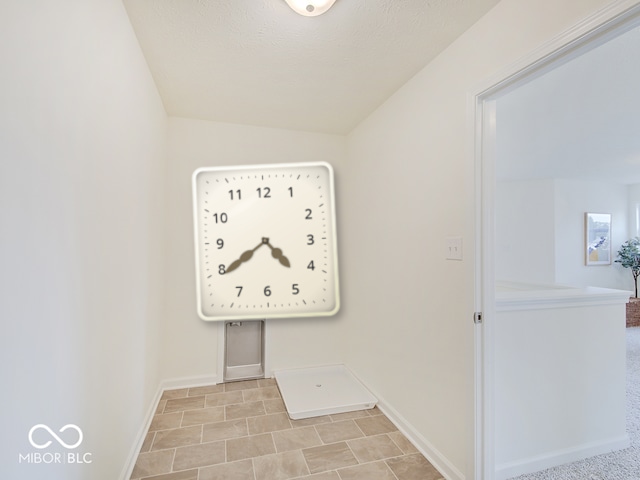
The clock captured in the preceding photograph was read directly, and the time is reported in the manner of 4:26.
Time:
4:39
